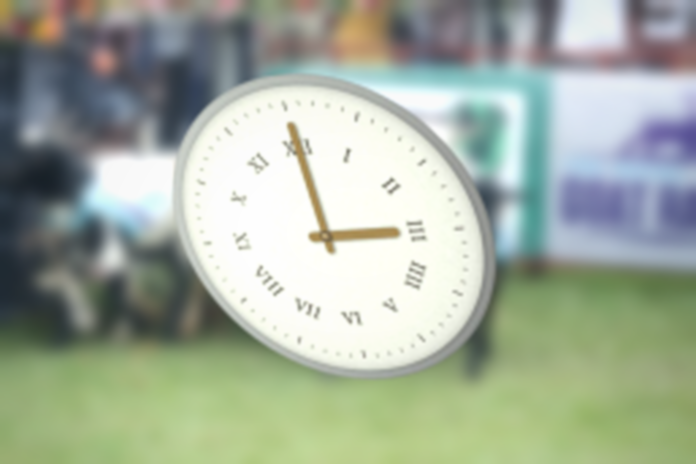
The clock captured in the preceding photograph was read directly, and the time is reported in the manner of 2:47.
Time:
3:00
